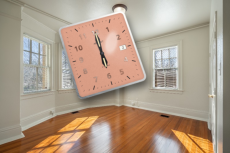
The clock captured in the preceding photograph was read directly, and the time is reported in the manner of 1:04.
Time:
6:00
